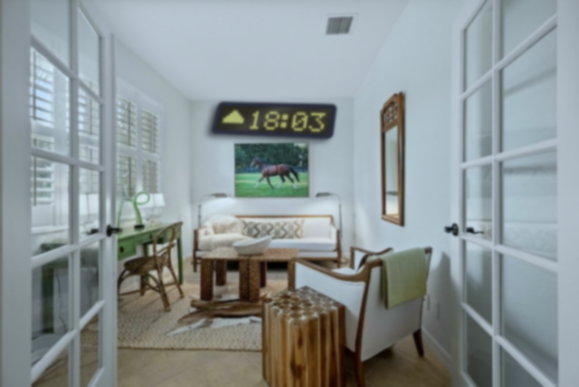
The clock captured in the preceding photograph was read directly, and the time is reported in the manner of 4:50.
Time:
18:03
